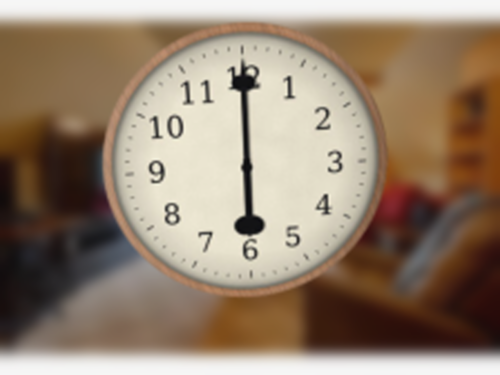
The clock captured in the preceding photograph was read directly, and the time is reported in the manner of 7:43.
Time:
6:00
